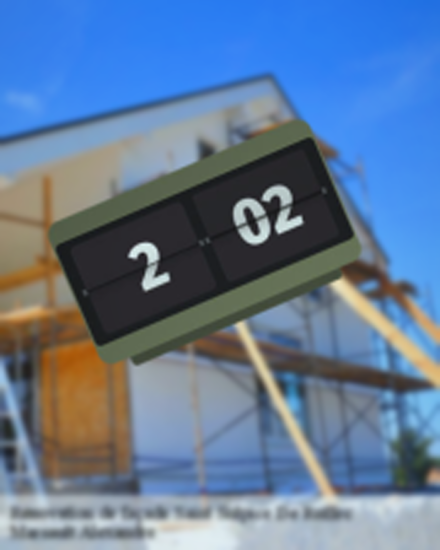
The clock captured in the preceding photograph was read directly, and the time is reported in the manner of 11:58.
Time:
2:02
